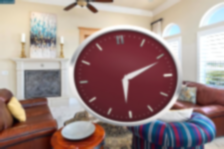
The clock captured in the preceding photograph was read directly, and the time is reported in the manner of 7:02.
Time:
6:11
